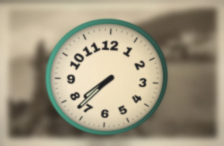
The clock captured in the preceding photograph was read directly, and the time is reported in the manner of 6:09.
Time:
7:37
